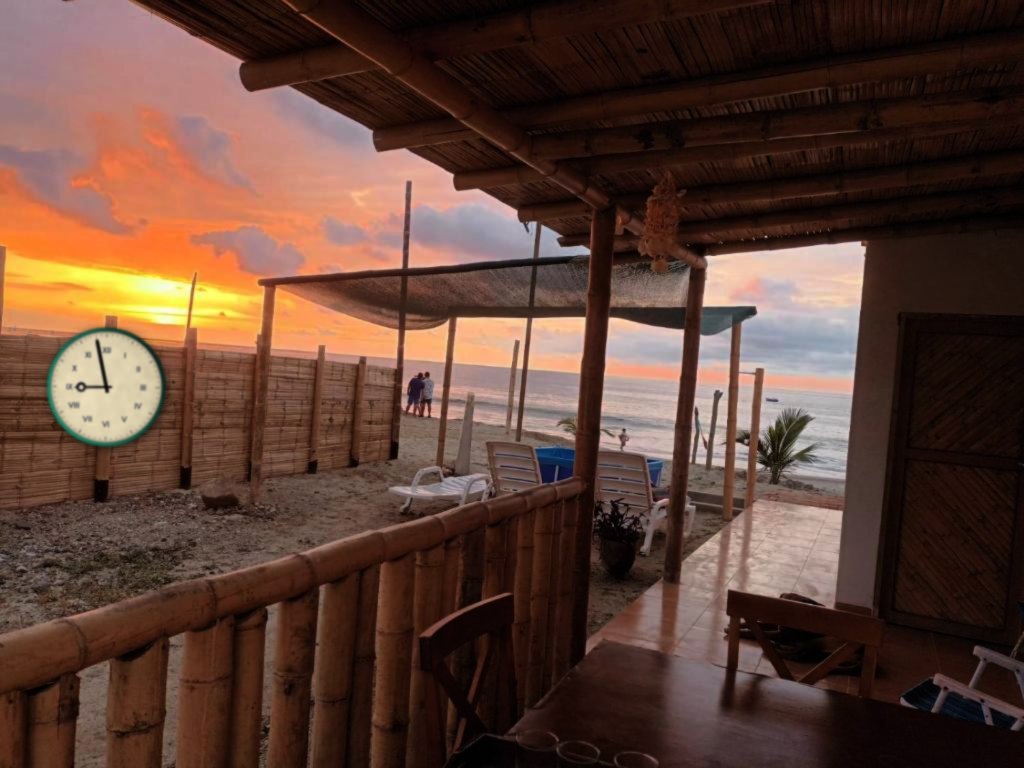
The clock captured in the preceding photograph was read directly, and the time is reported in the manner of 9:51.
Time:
8:58
